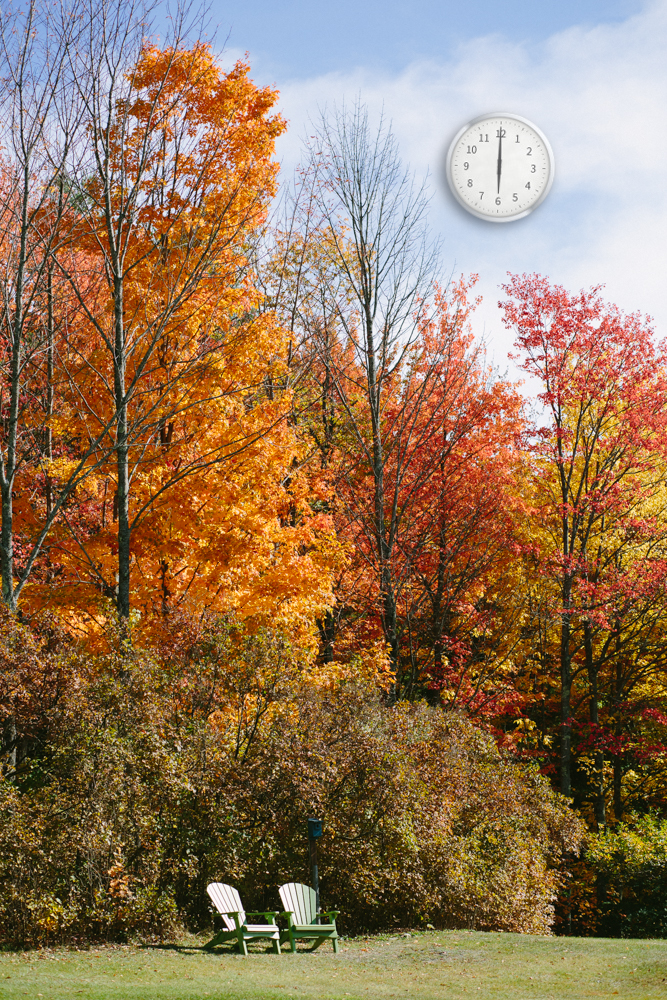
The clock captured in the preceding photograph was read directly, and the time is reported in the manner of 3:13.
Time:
6:00
